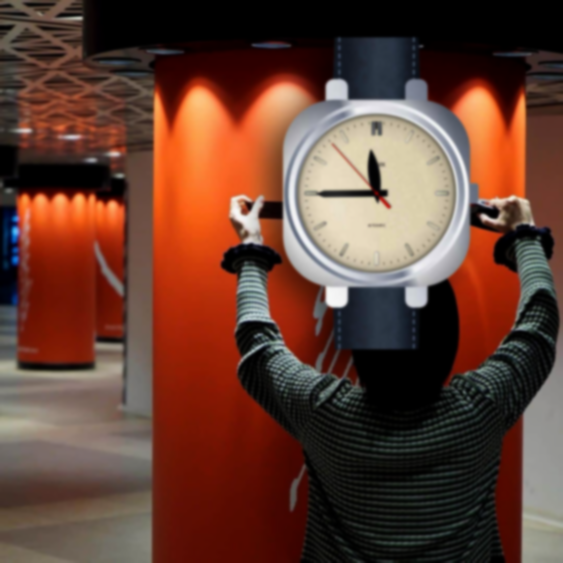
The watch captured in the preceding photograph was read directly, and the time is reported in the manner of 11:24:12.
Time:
11:44:53
